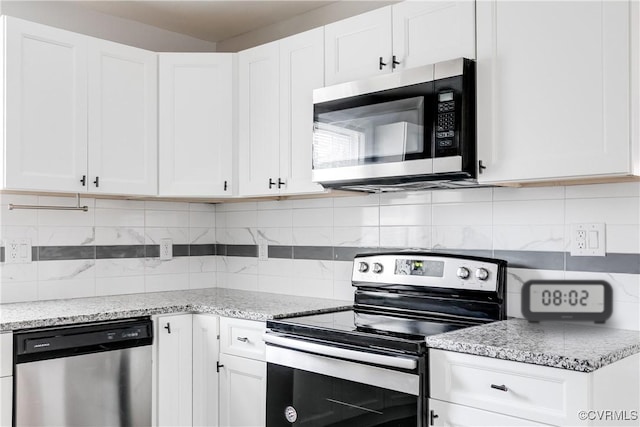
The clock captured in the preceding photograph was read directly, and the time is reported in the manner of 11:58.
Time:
8:02
